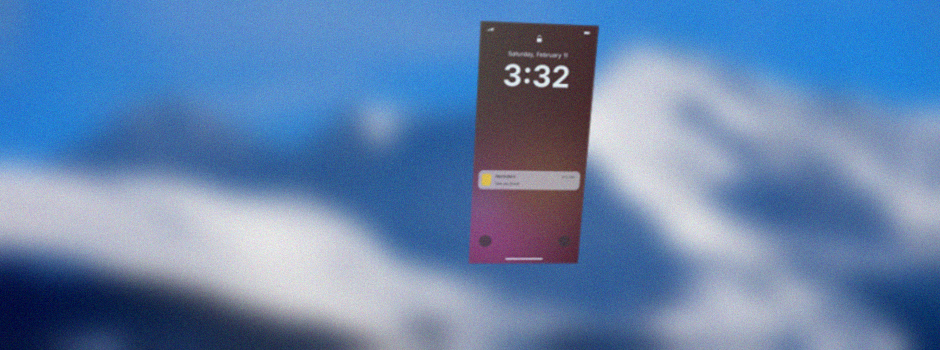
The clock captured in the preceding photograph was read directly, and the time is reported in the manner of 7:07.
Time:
3:32
